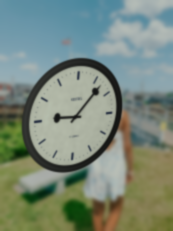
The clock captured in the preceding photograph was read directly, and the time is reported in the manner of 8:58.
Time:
9:07
